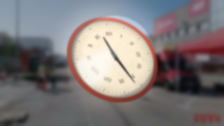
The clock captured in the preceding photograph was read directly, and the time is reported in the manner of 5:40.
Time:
11:26
